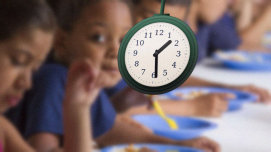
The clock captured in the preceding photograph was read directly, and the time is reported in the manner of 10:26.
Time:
1:29
